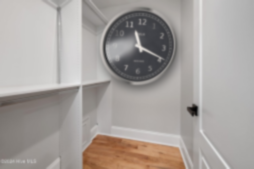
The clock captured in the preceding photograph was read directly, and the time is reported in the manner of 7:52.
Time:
11:19
